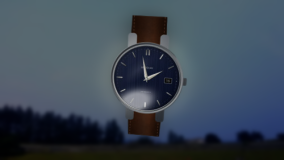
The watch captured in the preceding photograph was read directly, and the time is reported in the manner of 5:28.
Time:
1:58
